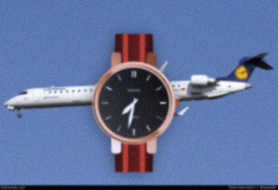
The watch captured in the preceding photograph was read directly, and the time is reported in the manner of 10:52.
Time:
7:32
